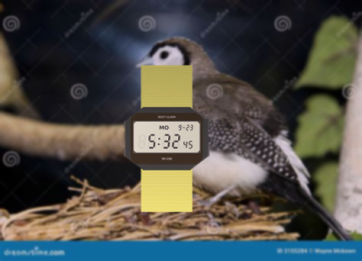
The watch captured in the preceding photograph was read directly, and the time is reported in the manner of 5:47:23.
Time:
5:32:45
